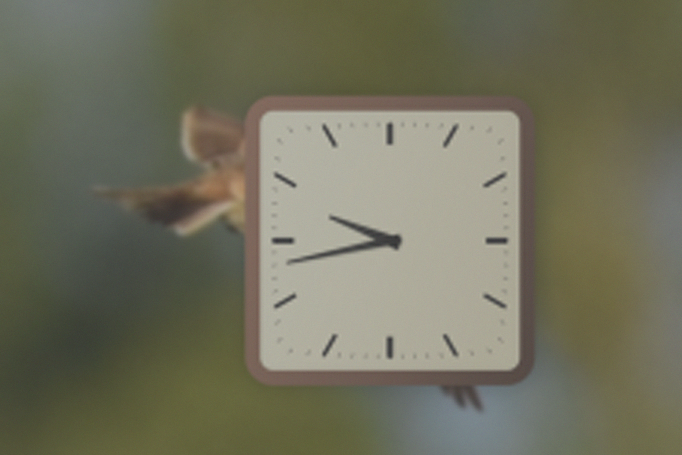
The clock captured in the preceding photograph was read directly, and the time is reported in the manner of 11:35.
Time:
9:43
